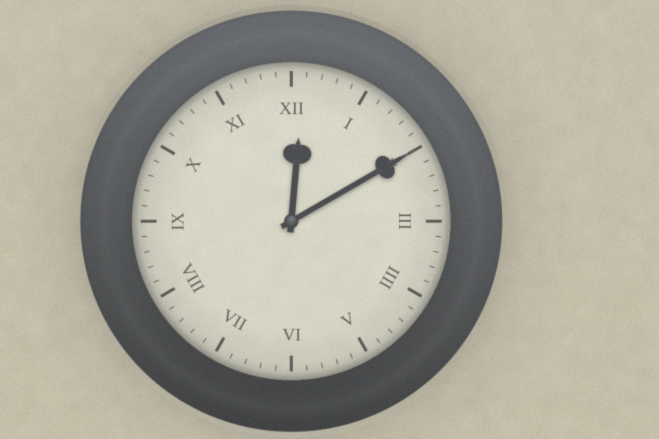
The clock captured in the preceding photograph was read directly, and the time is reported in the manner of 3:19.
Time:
12:10
